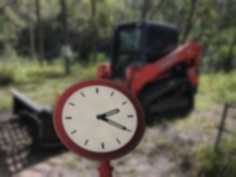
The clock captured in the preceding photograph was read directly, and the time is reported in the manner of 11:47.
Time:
2:20
